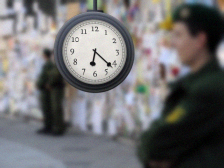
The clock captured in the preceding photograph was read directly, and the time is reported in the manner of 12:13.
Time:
6:22
